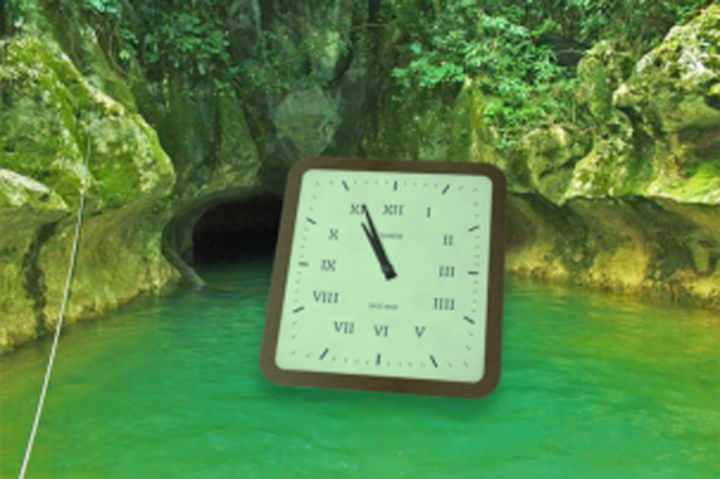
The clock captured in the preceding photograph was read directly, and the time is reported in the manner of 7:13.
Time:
10:56
